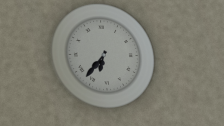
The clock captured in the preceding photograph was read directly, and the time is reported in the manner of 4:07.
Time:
6:37
